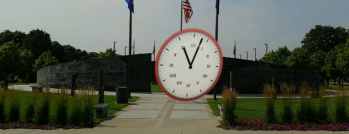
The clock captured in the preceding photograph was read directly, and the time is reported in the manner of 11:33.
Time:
11:03
